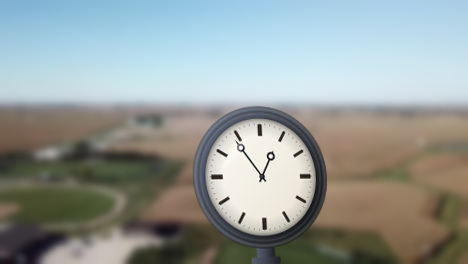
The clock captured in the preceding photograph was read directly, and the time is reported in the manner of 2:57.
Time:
12:54
